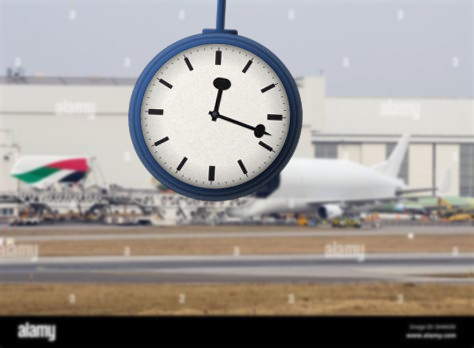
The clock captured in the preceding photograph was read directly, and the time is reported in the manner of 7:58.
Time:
12:18
